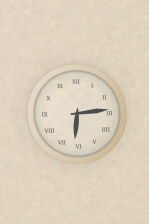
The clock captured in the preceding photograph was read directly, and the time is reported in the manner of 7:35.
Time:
6:14
